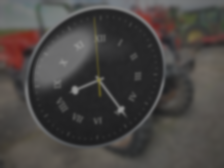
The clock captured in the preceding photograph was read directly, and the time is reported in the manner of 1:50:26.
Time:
8:23:59
